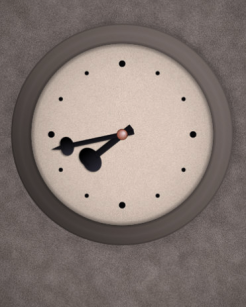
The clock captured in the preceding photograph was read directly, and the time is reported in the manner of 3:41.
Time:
7:43
